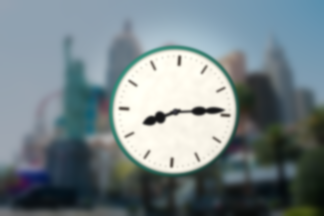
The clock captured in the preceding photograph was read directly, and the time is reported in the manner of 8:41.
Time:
8:14
